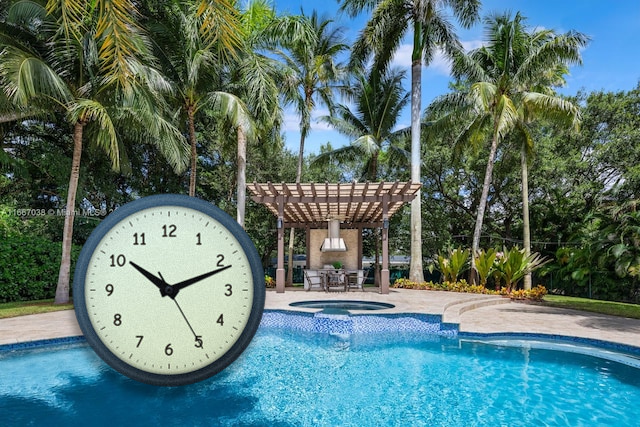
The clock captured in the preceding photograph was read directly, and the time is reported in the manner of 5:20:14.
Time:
10:11:25
